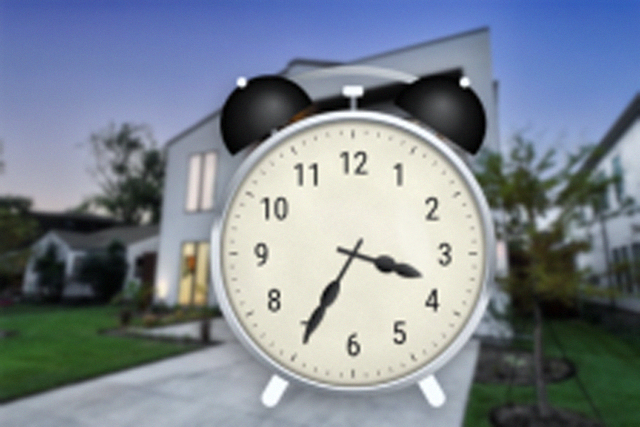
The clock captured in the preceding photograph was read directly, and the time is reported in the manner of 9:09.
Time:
3:35
